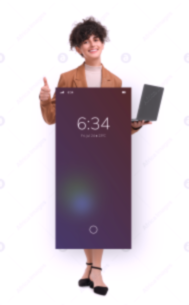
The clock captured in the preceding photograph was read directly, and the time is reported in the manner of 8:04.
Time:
6:34
